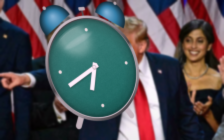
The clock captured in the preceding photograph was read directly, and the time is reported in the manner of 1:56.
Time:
6:41
